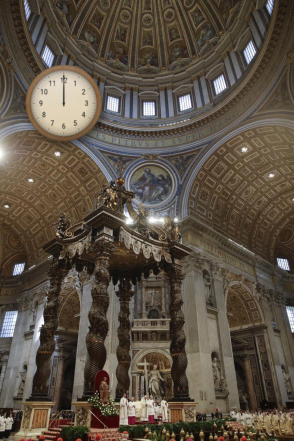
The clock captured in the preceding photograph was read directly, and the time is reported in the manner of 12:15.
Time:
12:00
